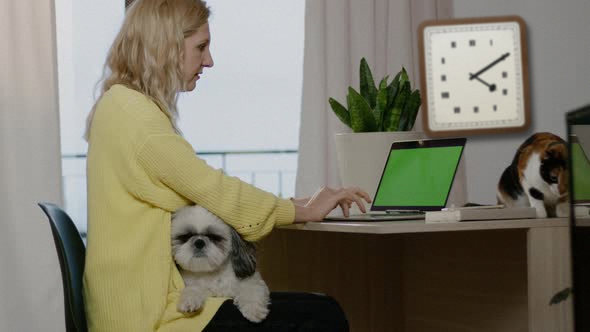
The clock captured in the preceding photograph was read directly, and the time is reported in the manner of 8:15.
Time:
4:10
